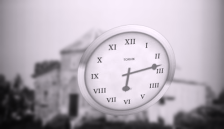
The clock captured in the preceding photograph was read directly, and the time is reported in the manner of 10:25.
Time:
6:13
